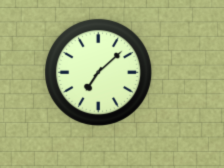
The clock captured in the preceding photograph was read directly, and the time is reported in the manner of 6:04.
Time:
7:08
